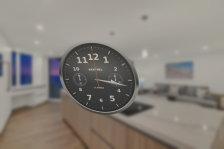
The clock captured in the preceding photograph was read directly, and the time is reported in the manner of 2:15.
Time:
3:17
